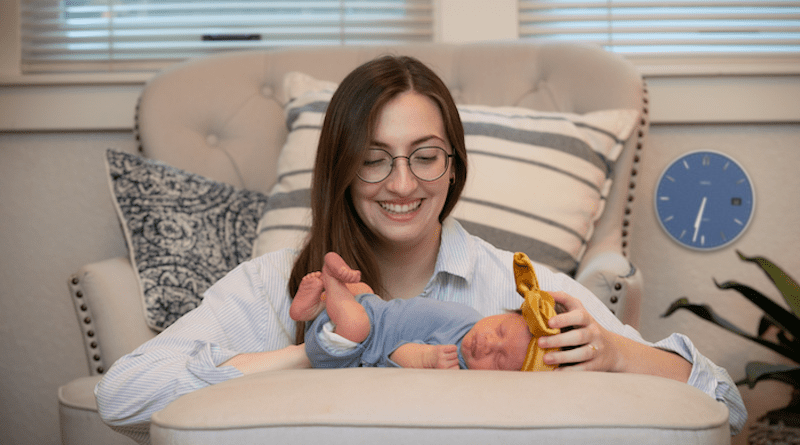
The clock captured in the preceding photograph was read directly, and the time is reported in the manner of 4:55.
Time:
6:32
